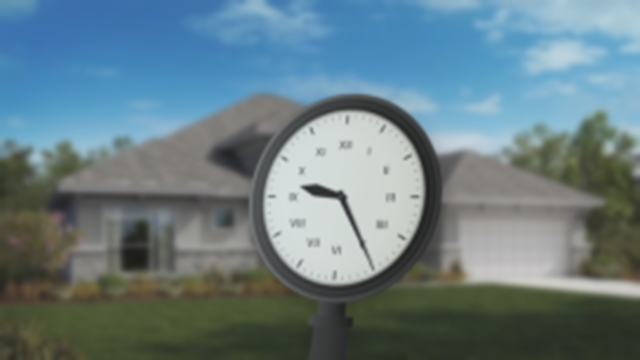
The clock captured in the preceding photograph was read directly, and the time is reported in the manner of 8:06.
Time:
9:25
